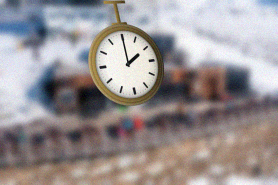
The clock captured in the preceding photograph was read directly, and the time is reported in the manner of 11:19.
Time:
2:00
